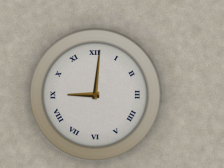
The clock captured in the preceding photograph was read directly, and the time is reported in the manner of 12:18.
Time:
9:01
